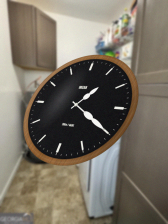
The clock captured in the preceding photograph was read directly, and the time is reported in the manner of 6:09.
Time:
1:20
